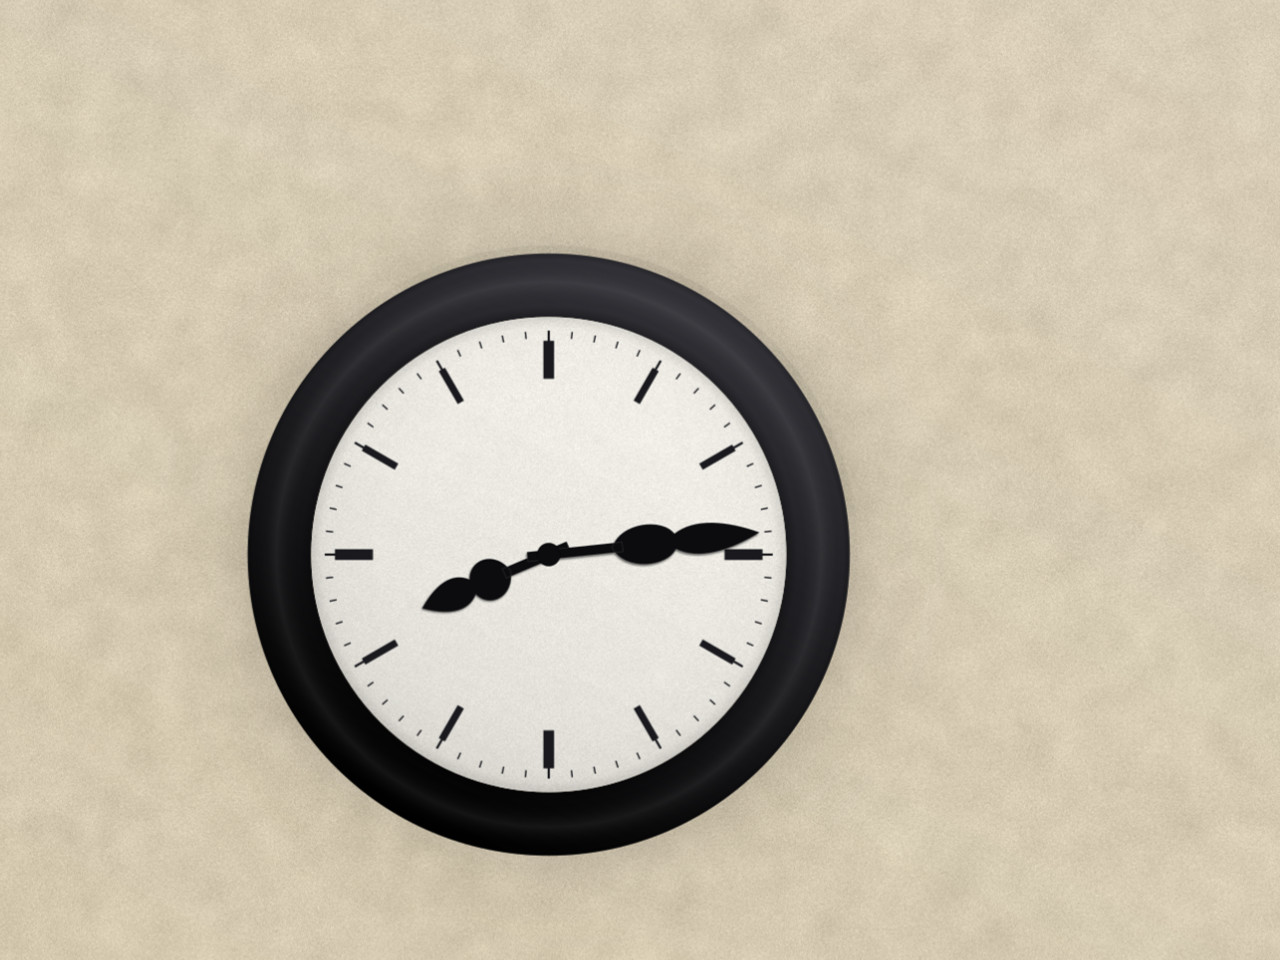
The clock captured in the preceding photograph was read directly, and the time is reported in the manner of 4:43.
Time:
8:14
